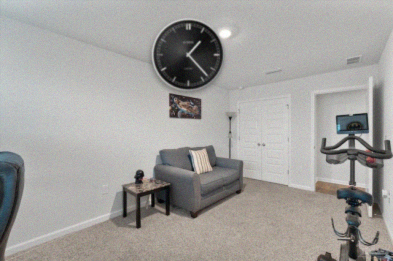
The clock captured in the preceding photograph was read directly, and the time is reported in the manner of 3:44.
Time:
1:23
